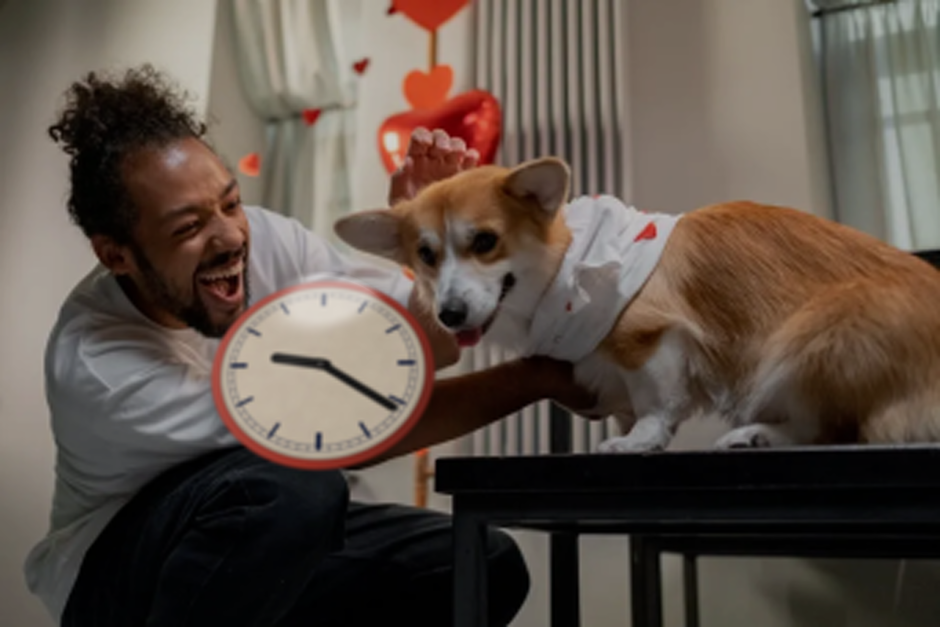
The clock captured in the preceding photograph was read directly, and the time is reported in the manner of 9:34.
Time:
9:21
